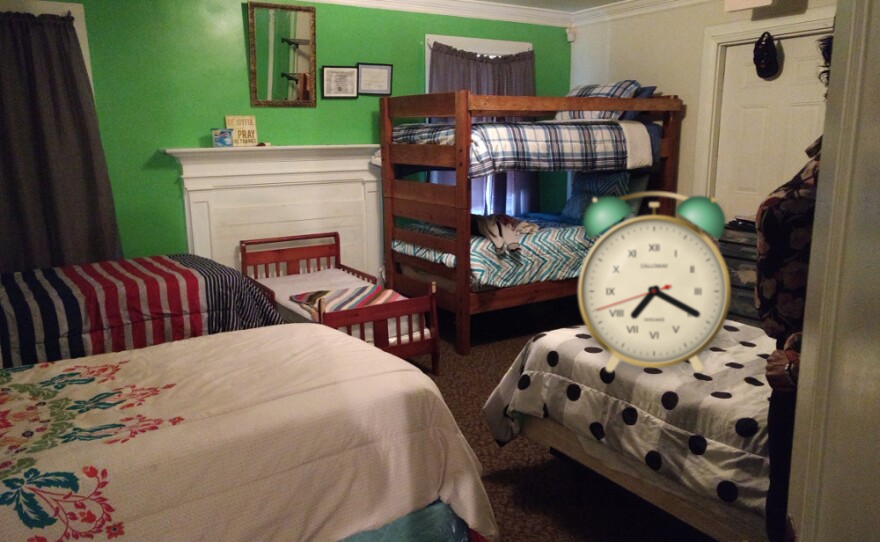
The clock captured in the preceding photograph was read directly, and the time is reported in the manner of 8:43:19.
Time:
7:19:42
